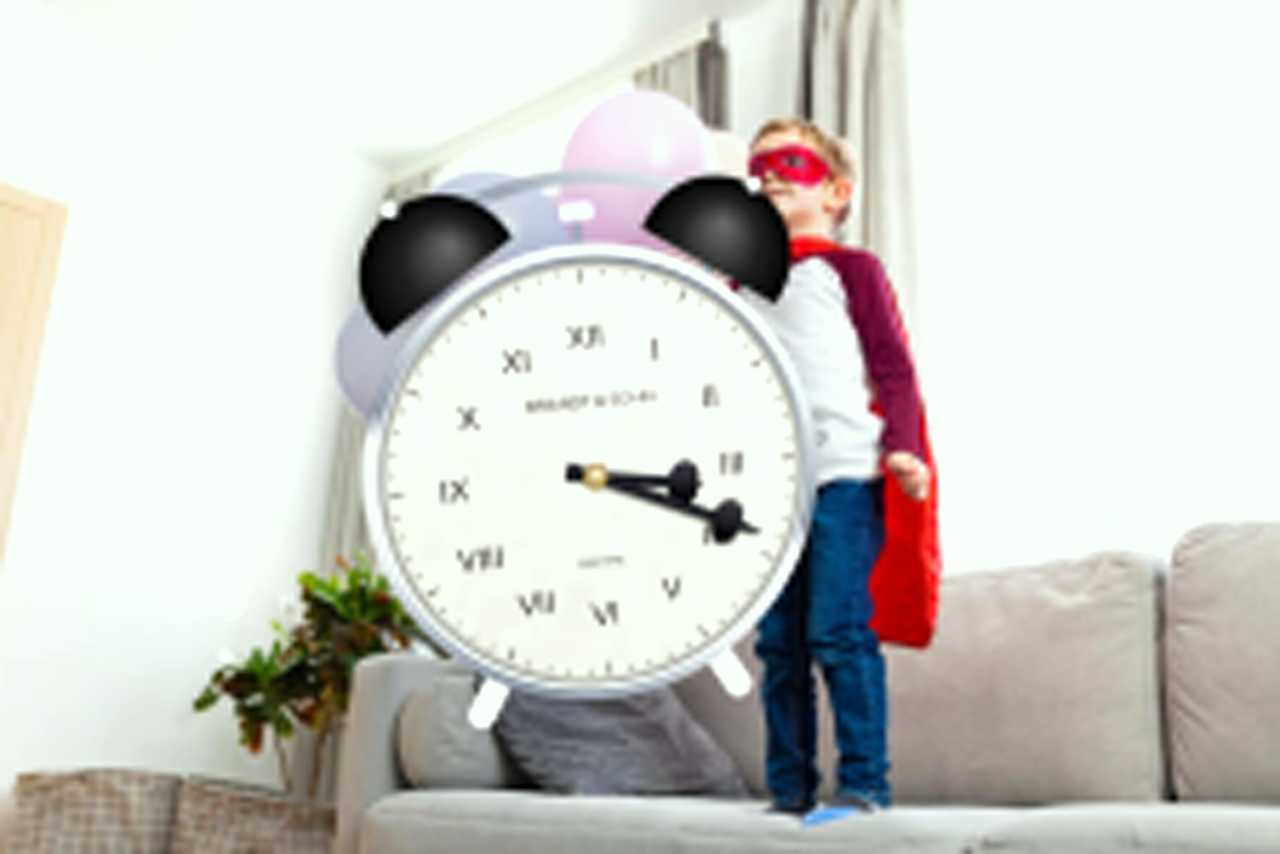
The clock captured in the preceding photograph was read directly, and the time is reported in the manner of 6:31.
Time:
3:19
